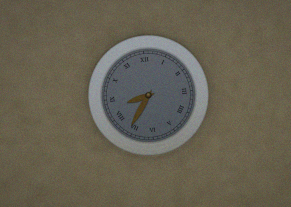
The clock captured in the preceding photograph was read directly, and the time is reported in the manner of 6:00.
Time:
8:36
